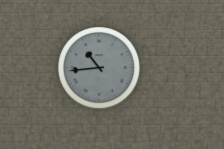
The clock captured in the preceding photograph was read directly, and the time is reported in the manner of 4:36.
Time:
10:44
